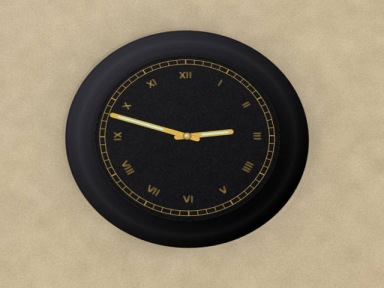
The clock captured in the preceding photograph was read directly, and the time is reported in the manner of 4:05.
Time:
2:48
